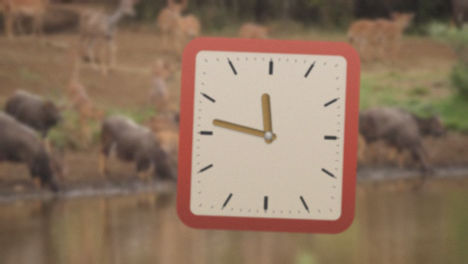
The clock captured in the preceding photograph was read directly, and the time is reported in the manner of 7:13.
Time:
11:47
